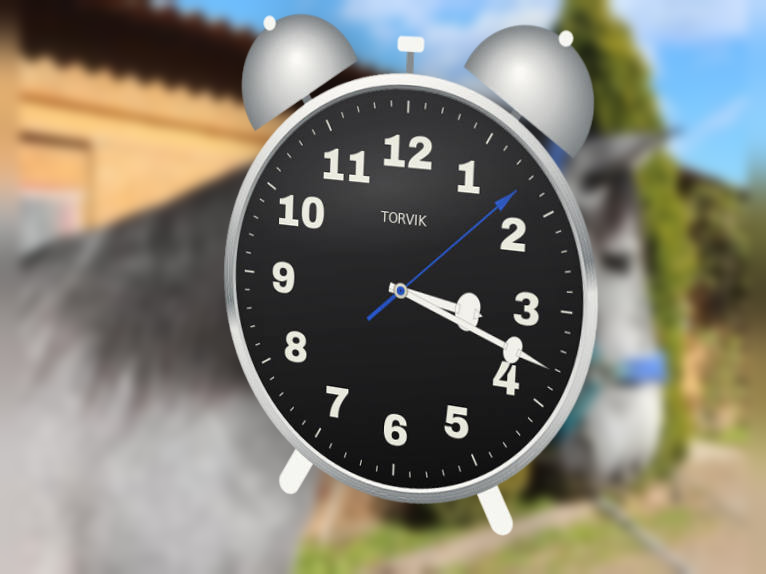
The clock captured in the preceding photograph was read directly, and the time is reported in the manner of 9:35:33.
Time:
3:18:08
